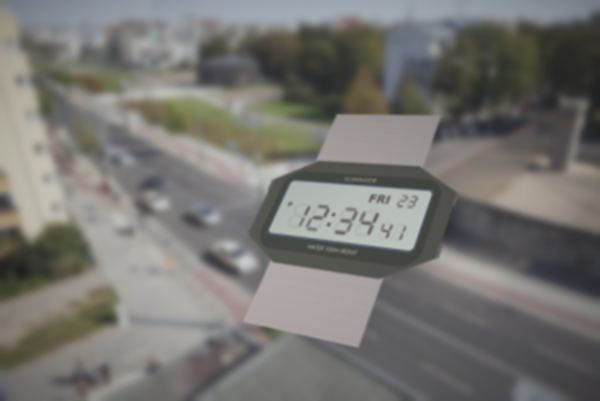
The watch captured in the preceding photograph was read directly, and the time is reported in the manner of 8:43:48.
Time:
12:34:41
